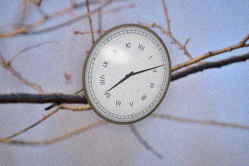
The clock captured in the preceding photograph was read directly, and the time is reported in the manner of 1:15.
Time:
7:09
